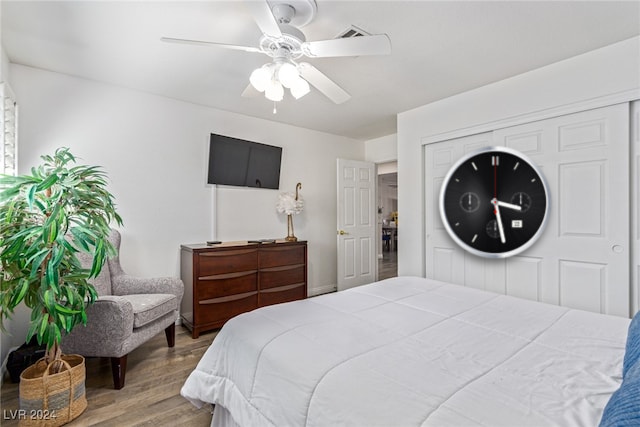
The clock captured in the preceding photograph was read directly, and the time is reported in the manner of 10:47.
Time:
3:28
